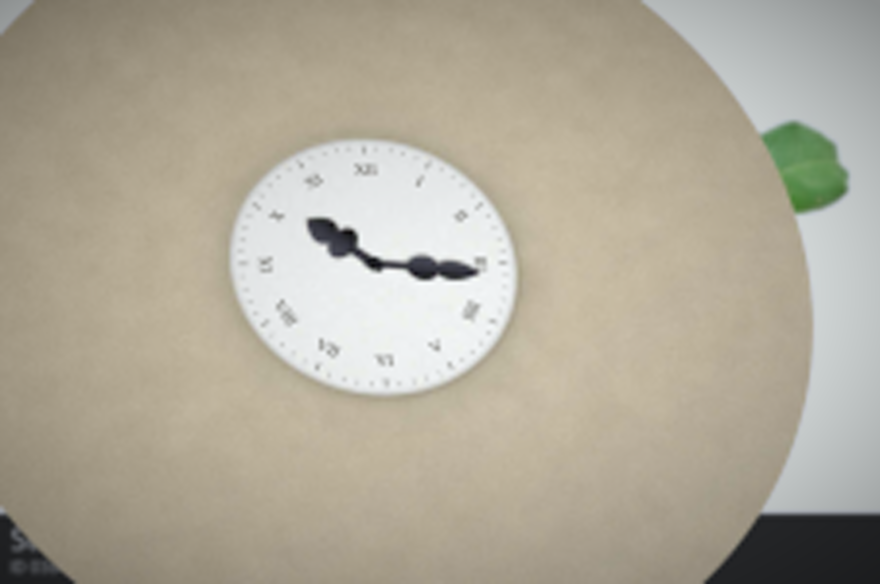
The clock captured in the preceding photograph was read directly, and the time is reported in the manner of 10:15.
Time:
10:16
